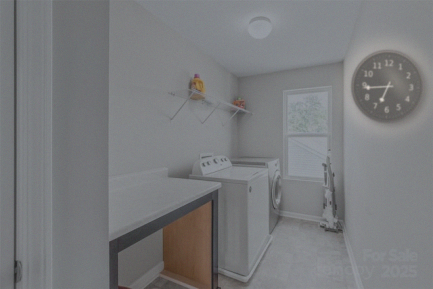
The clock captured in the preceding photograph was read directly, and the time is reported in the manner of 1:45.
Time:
6:44
